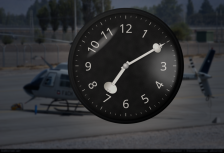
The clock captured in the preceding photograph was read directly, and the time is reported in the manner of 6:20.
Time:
7:10
